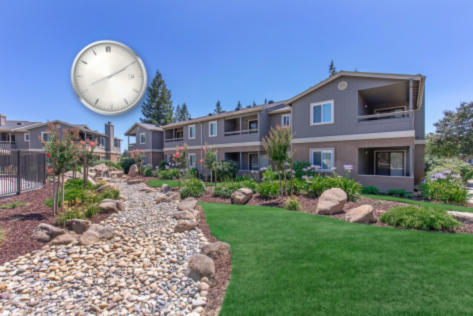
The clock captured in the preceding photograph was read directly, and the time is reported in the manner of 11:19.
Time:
8:10
